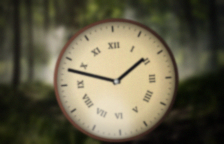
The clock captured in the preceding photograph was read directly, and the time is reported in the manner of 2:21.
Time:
1:48
